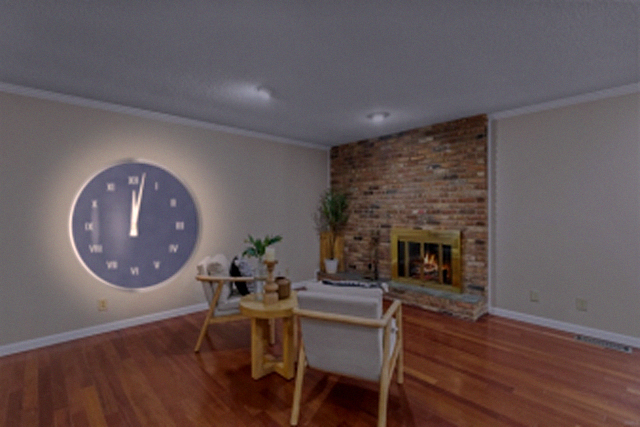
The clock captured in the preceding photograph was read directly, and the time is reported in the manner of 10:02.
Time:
12:02
